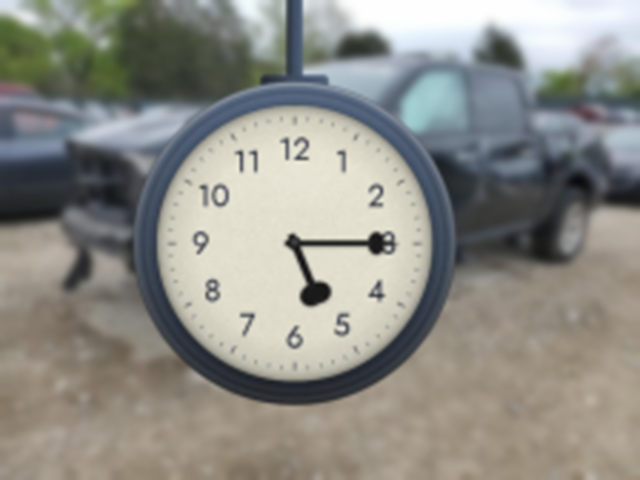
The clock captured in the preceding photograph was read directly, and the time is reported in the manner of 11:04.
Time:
5:15
